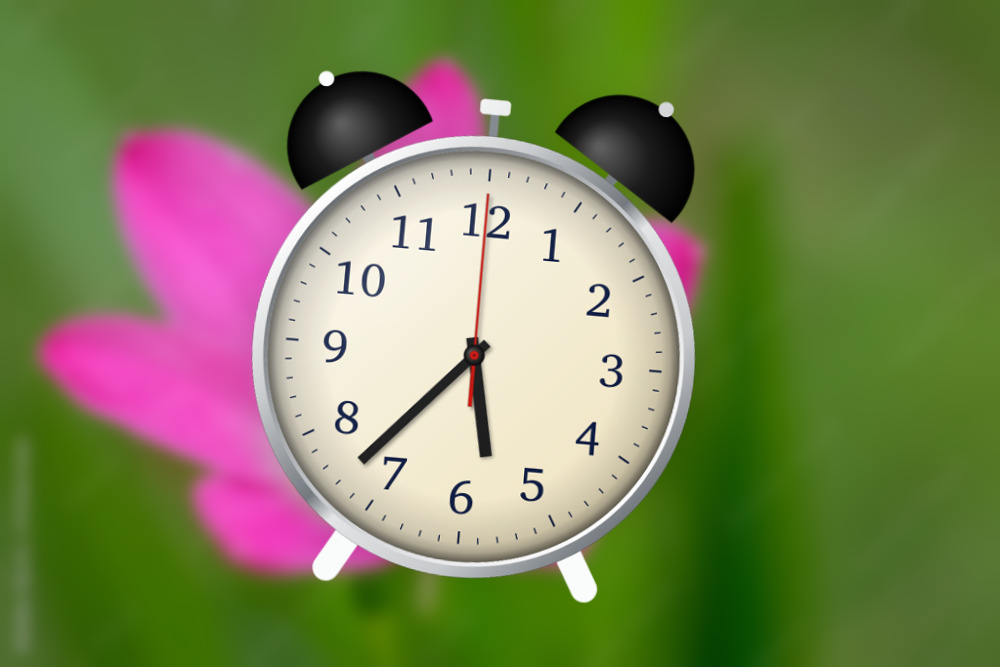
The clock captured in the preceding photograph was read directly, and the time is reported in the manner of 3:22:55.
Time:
5:37:00
